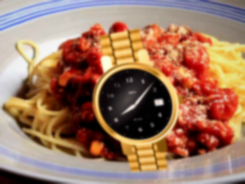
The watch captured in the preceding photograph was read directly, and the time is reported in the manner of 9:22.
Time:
8:08
